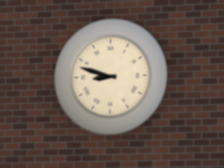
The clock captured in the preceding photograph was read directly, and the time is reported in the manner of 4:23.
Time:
8:48
